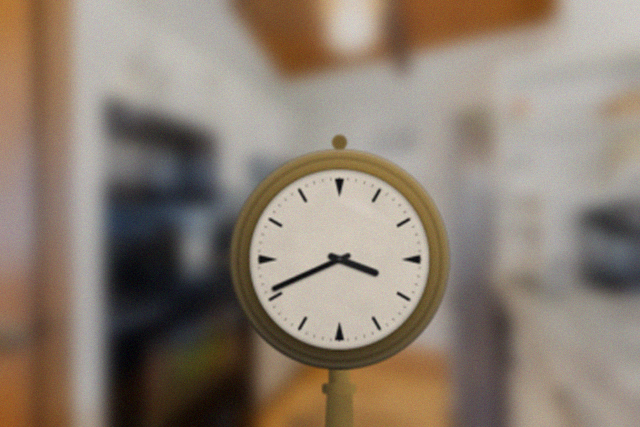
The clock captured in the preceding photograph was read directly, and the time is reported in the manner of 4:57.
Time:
3:41
